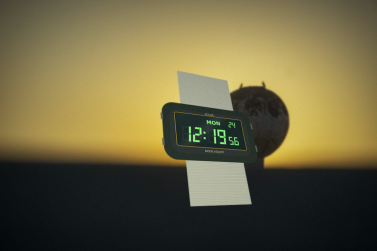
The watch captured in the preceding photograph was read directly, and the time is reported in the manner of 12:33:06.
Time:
12:19:56
